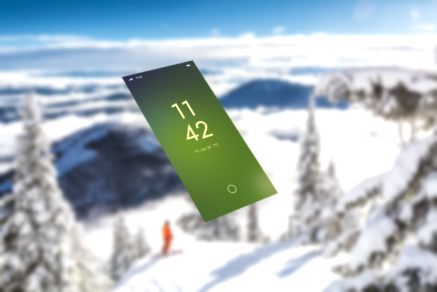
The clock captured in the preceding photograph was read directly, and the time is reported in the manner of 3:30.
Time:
11:42
